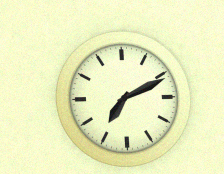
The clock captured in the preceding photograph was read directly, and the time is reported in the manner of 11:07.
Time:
7:11
